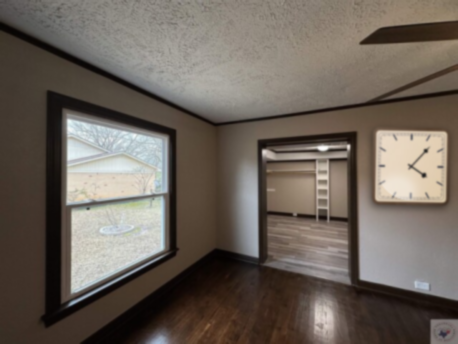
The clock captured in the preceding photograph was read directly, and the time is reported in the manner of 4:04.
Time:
4:07
